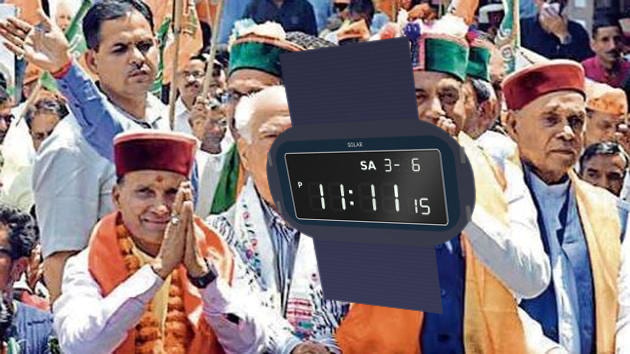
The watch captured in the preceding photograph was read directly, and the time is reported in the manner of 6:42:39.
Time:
11:11:15
